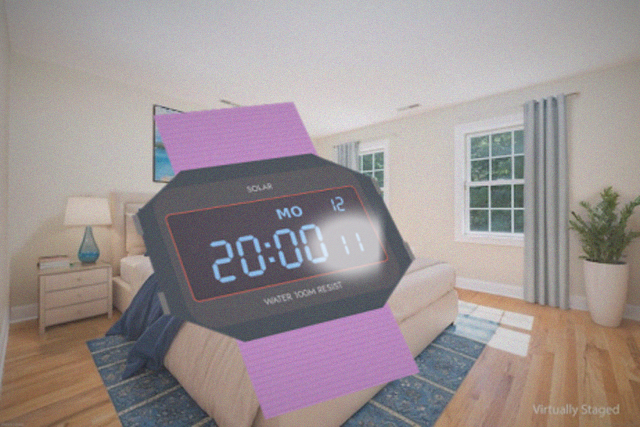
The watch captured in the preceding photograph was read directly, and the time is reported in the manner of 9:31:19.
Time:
20:00:11
